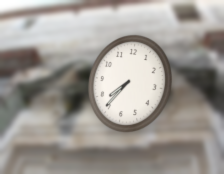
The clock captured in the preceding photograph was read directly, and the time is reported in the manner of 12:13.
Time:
7:36
